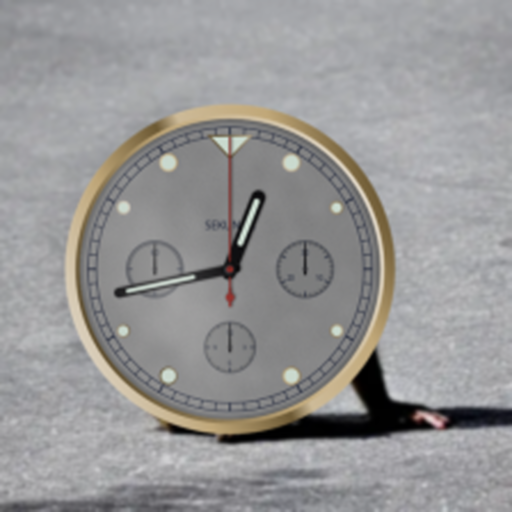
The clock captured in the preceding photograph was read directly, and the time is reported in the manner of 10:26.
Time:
12:43
